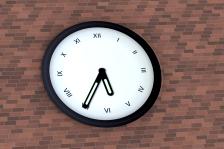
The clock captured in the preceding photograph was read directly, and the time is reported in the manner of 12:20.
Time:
5:35
